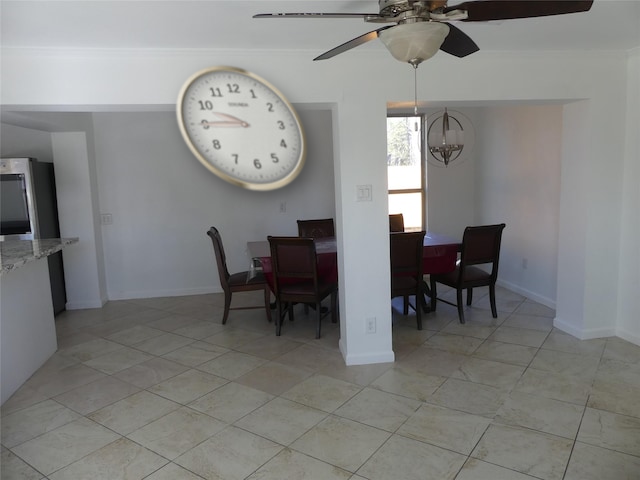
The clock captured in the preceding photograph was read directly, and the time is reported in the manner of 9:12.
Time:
9:45
